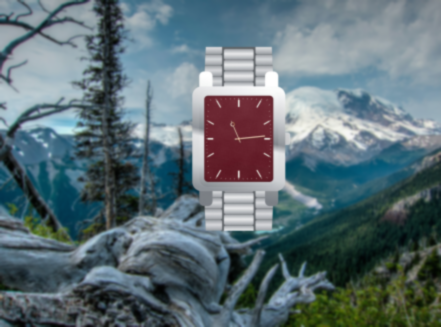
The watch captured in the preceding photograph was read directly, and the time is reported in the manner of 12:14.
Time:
11:14
